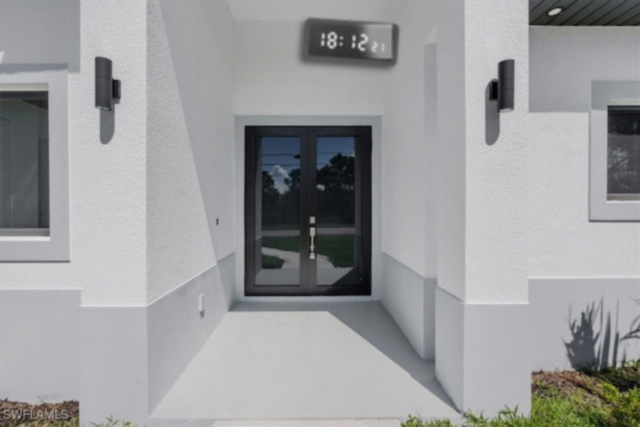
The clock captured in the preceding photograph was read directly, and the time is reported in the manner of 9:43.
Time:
18:12
